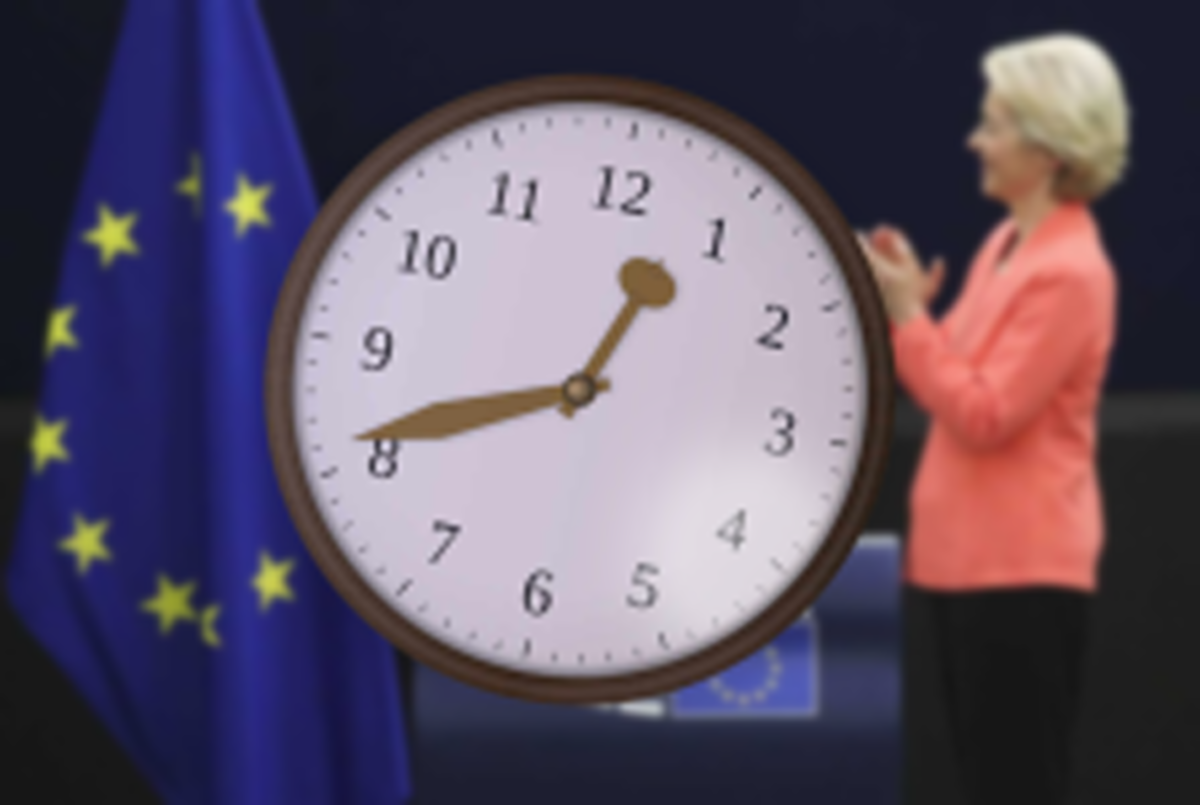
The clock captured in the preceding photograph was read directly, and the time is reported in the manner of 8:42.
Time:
12:41
